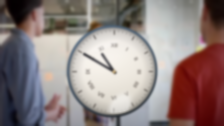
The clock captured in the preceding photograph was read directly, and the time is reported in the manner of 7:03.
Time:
10:50
